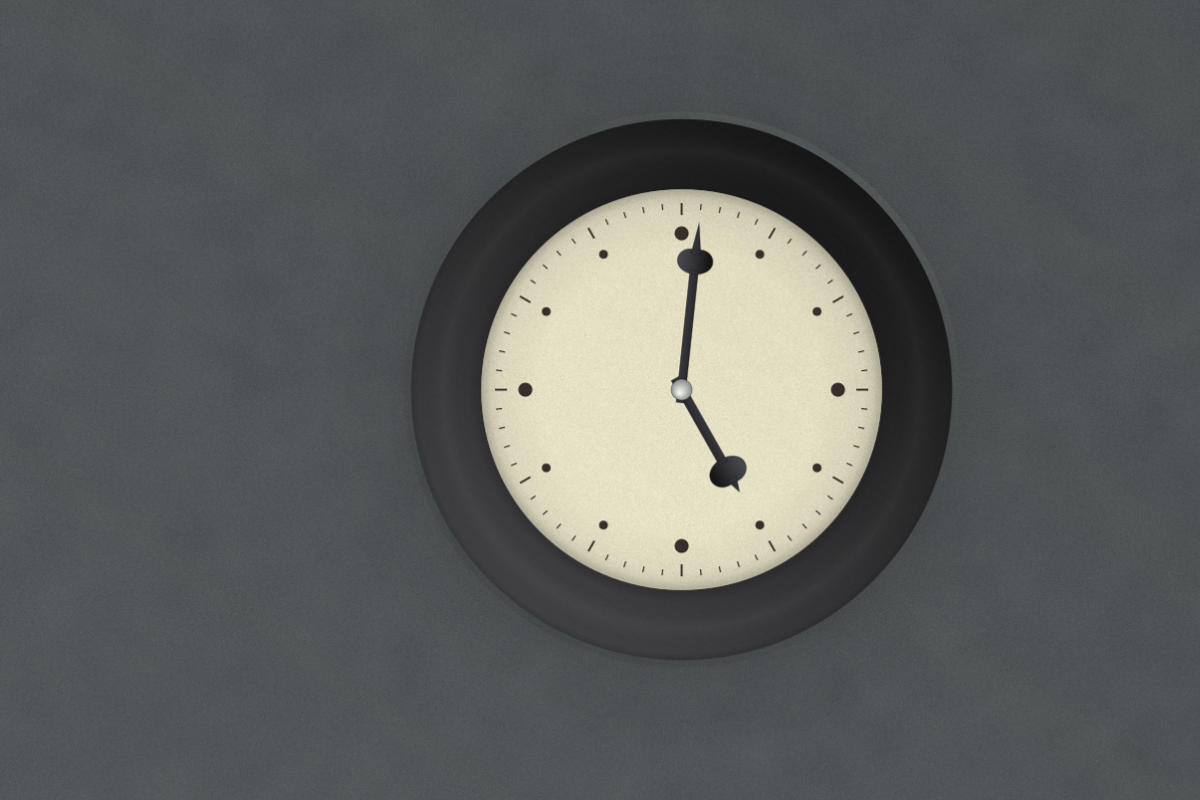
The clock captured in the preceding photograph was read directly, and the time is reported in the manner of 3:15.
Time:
5:01
